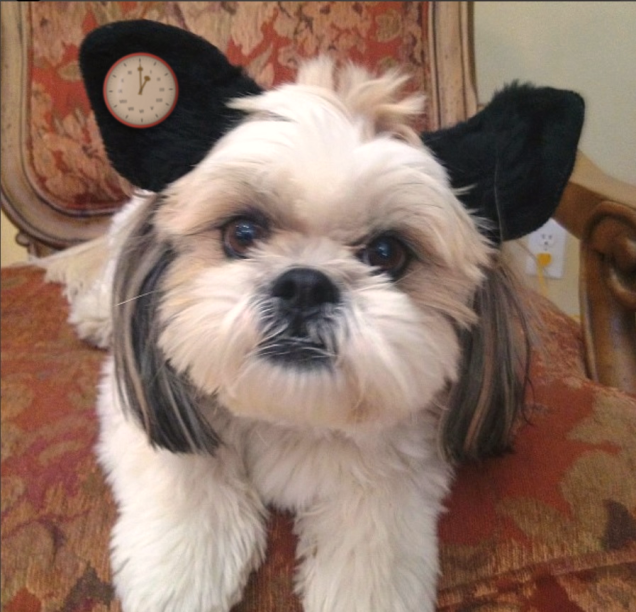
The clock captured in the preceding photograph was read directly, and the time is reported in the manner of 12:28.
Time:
1:00
